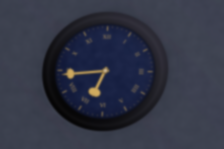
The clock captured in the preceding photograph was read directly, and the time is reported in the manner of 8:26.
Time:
6:44
